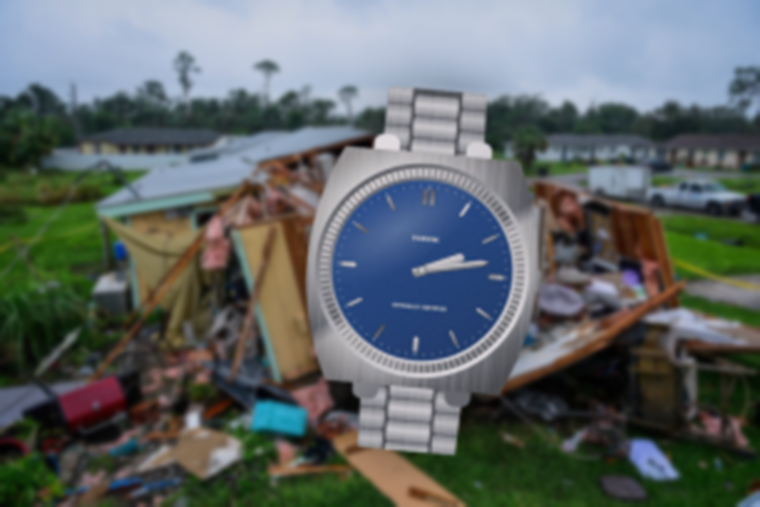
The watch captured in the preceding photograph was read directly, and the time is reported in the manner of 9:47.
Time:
2:13
